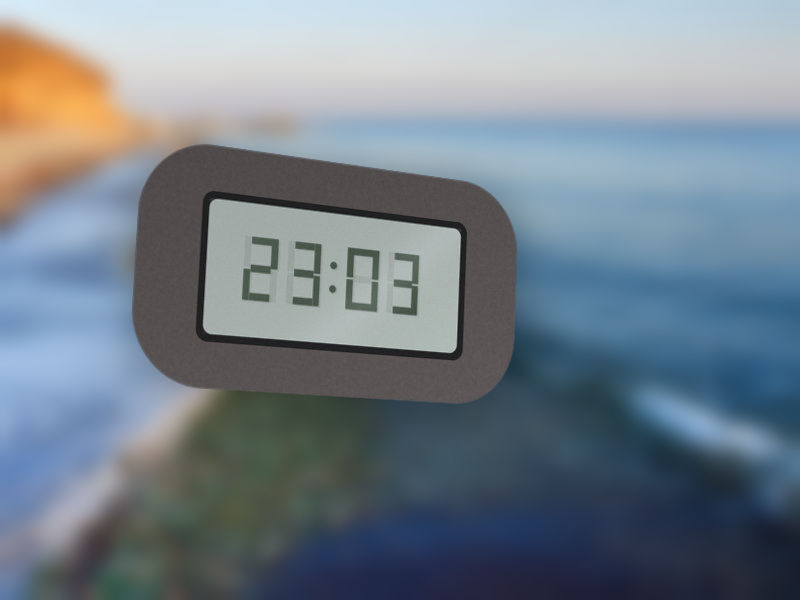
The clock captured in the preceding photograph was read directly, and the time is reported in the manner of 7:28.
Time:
23:03
